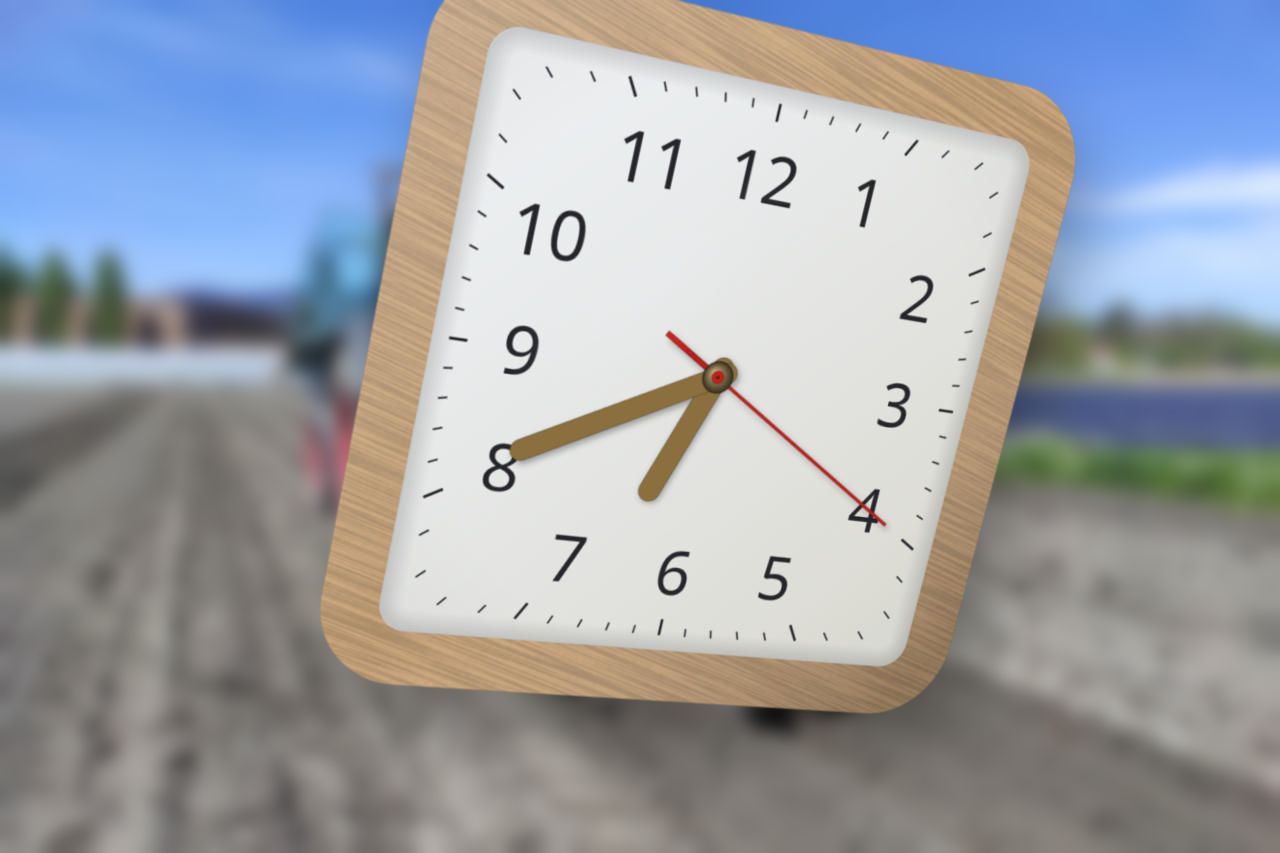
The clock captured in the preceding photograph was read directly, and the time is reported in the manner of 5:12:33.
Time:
6:40:20
